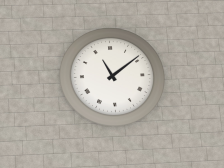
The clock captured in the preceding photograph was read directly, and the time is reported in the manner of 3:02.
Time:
11:09
